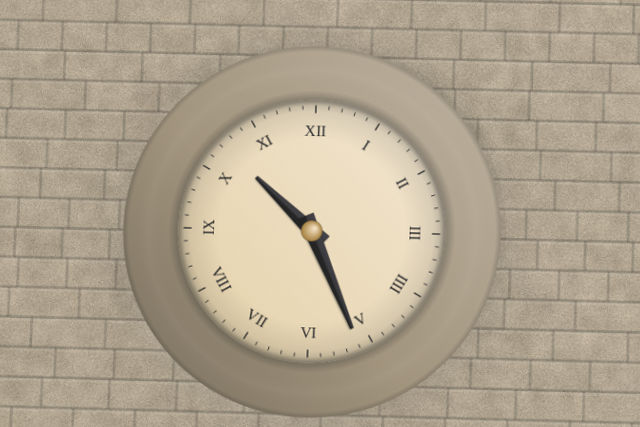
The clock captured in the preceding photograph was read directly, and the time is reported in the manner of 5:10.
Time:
10:26
